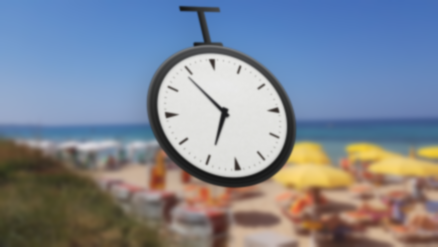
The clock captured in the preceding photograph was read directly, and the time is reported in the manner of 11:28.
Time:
6:54
